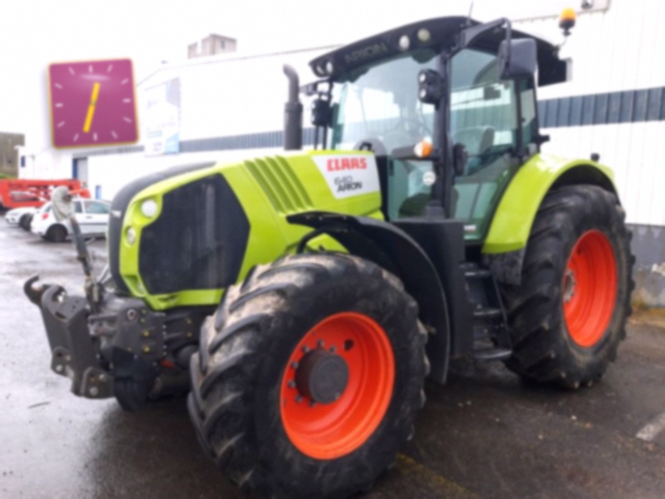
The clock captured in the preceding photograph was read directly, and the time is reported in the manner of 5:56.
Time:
12:33
